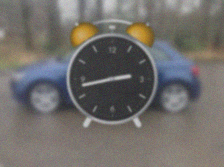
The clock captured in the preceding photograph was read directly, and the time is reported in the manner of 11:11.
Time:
2:43
